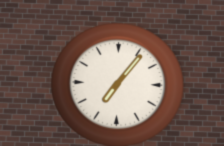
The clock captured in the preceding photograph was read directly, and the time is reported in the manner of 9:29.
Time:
7:06
